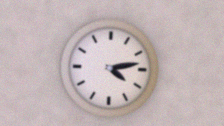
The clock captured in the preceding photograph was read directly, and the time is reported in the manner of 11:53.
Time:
4:13
